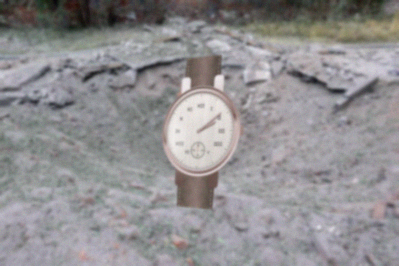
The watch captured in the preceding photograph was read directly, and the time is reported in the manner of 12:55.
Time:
2:09
